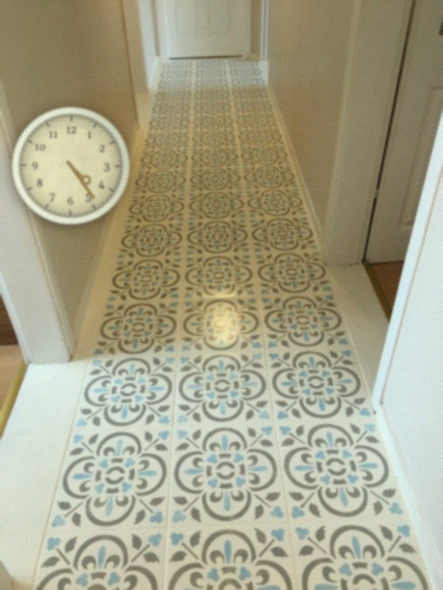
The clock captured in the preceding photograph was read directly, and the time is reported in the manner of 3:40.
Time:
4:24
